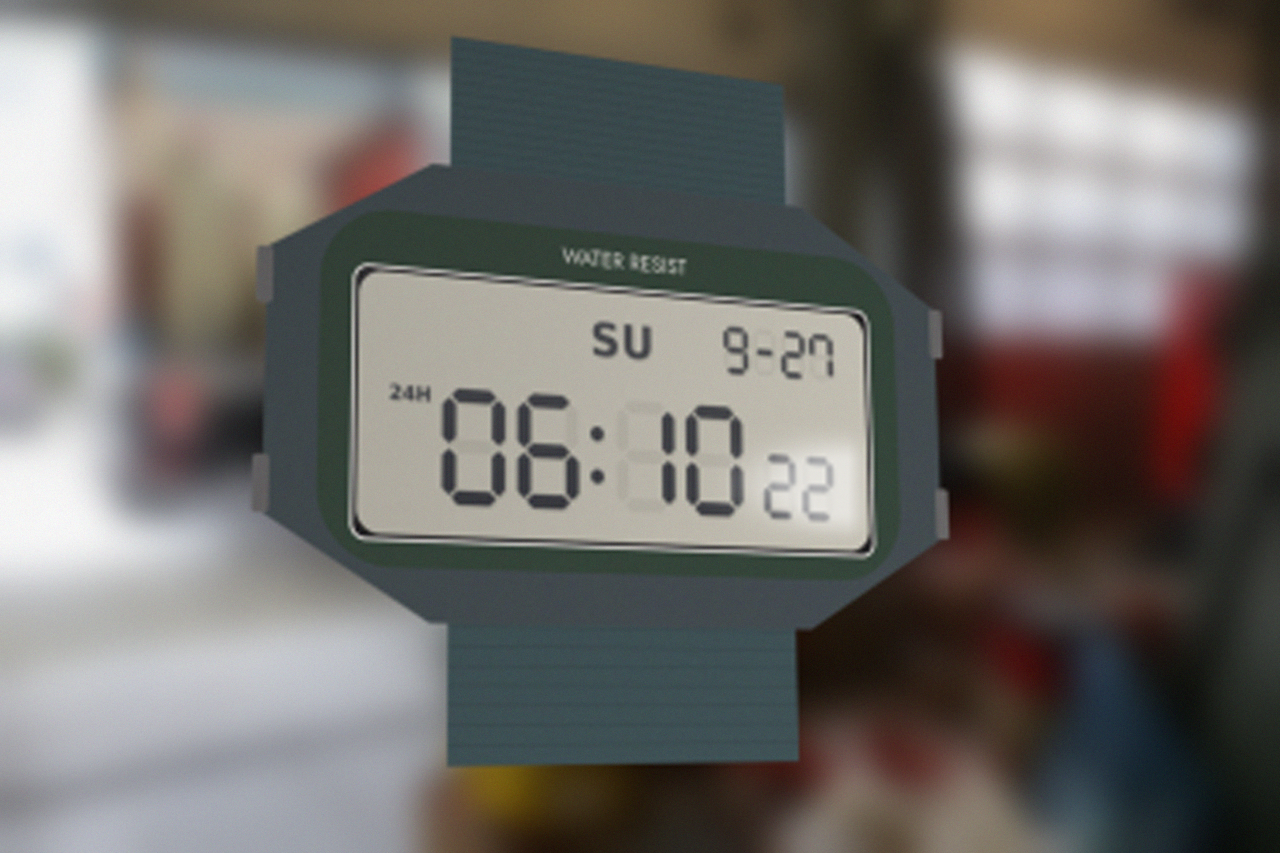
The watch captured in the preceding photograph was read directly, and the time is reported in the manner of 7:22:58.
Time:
6:10:22
